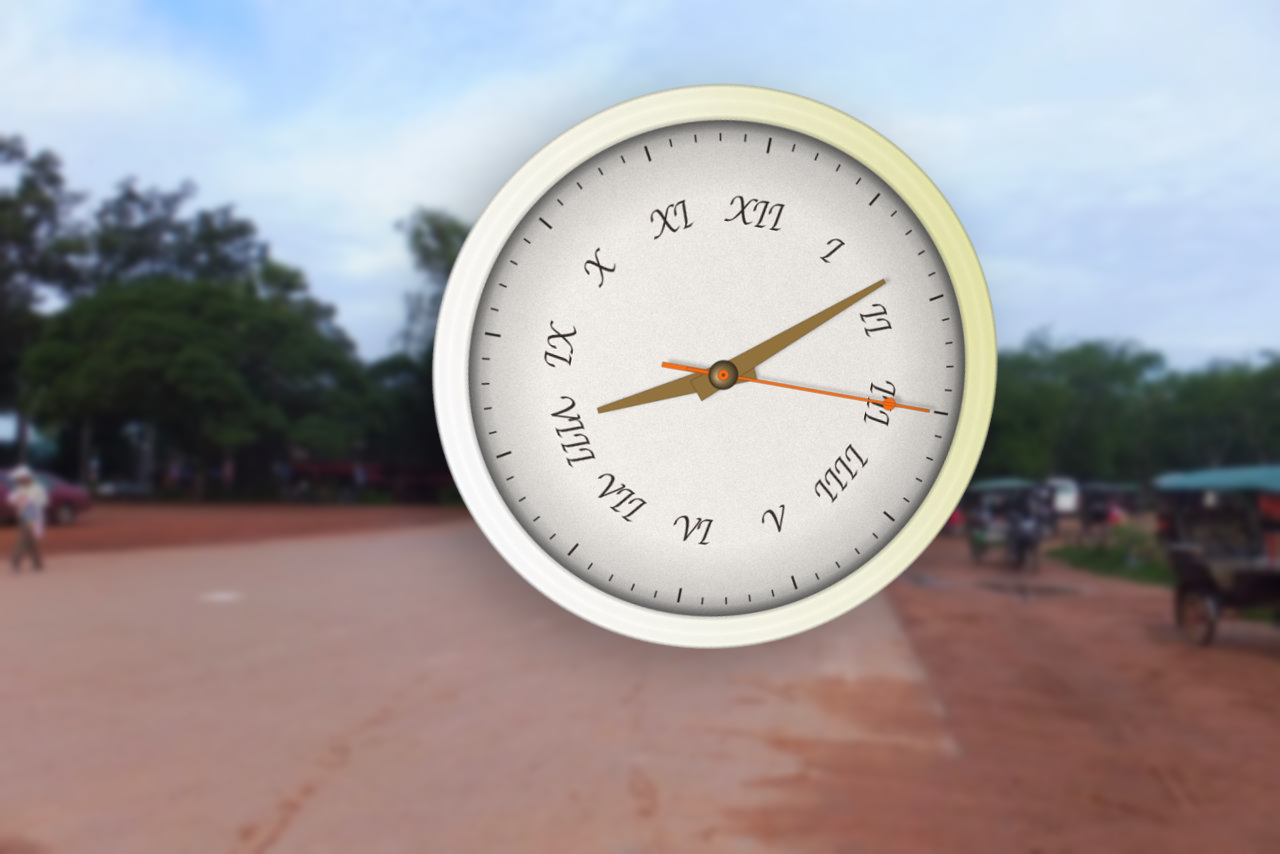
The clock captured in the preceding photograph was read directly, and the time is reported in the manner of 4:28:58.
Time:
8:08:15
